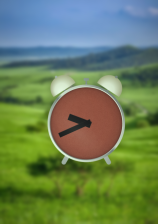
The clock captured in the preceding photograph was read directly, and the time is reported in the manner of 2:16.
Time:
9:41
